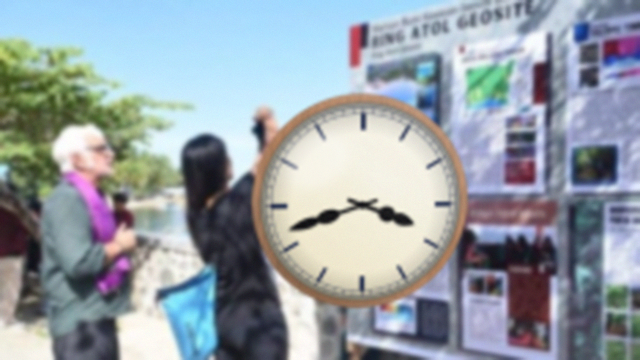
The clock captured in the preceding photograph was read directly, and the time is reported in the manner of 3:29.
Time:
3:42
